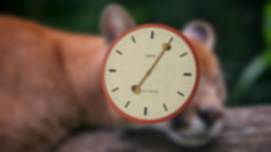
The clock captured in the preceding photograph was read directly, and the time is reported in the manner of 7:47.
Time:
7:05
